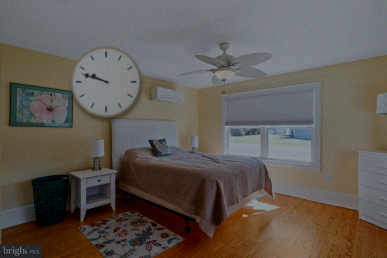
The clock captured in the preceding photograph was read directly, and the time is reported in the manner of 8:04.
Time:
9:48
